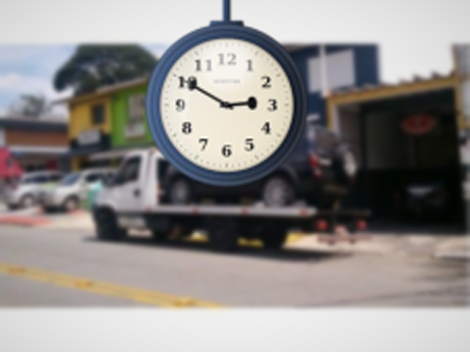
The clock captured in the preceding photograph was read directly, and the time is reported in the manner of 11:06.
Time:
2:50
